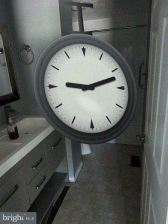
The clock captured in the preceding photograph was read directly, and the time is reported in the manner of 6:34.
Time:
9:12
